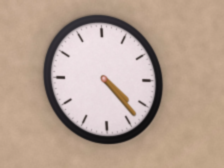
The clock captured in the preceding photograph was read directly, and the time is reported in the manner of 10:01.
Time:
4:23
